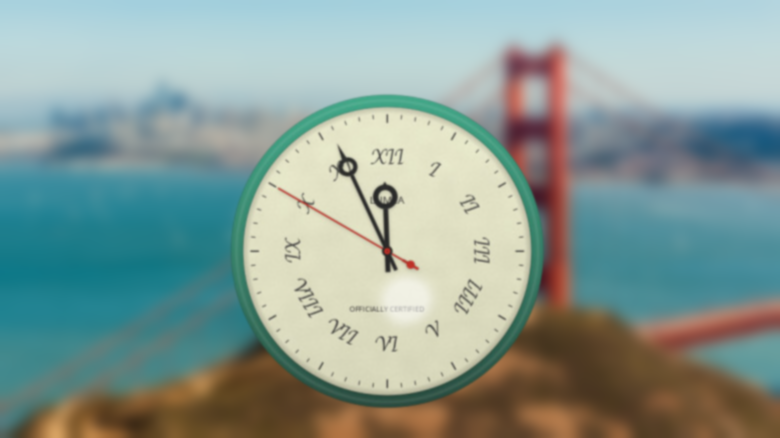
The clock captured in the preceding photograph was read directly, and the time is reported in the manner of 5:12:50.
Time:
11:55:50
